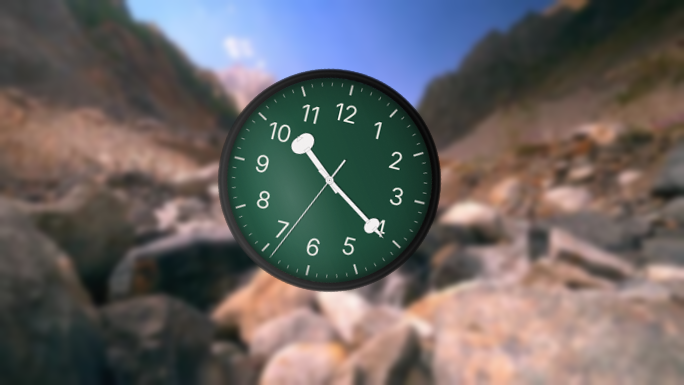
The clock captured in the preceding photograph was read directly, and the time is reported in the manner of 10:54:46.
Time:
10:20:34
